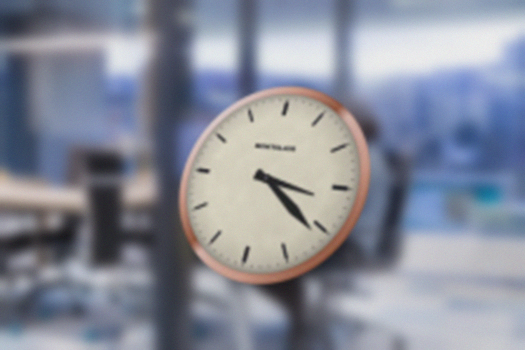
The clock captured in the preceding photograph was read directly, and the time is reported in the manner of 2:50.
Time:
3:21
